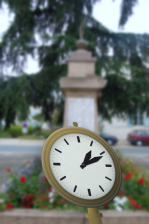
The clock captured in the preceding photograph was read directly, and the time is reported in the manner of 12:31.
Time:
1:11
